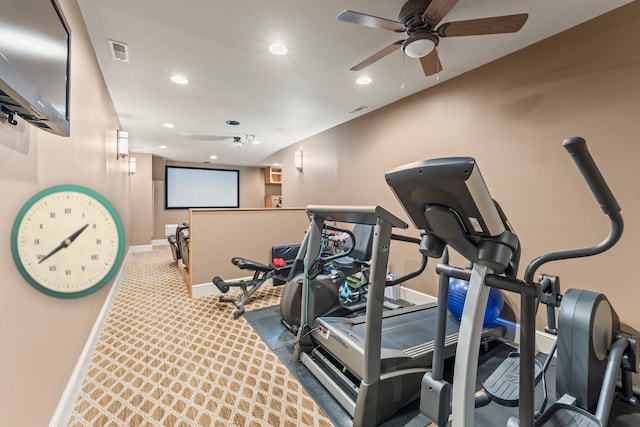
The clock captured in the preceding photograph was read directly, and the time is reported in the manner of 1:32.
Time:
1:39
